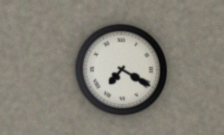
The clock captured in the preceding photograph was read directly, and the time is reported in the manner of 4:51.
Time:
7:20
